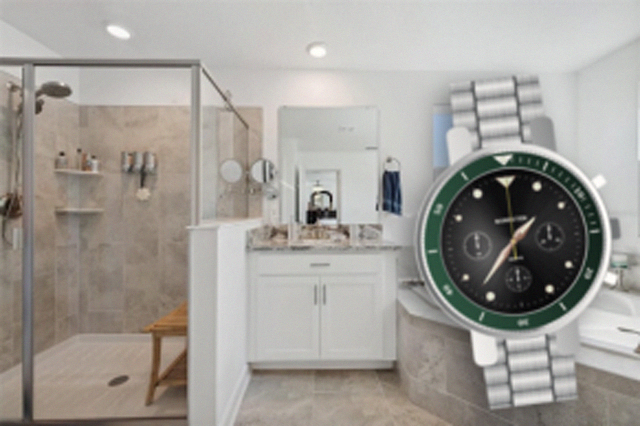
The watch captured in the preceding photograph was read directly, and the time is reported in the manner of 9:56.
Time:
1:37
